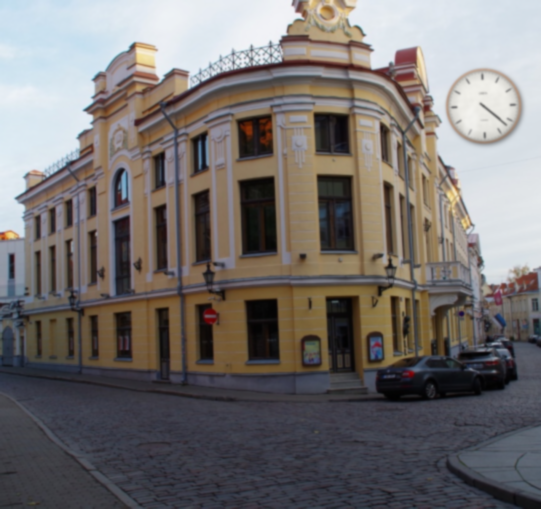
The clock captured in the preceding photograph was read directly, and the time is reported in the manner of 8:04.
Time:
4:22
